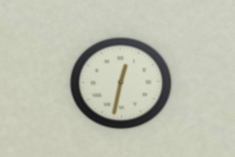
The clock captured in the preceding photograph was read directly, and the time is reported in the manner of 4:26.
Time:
12:32
